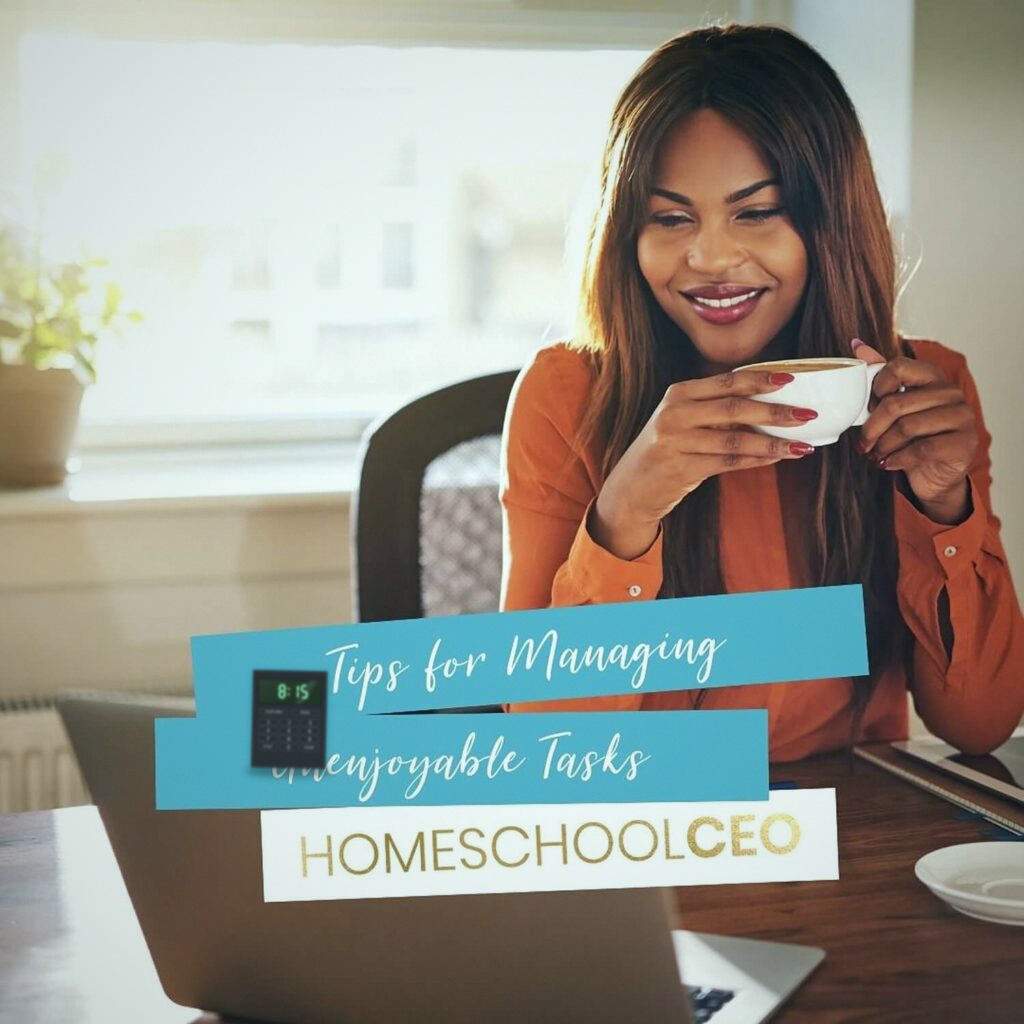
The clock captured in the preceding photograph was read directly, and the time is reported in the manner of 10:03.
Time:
8:15
